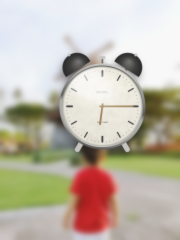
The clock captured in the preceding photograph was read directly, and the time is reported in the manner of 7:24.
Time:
6:15
